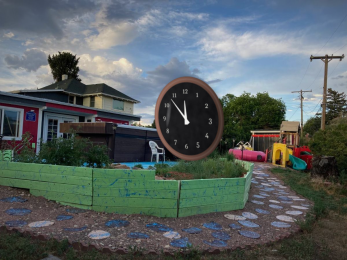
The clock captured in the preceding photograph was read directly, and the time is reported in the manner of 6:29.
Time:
11:53
